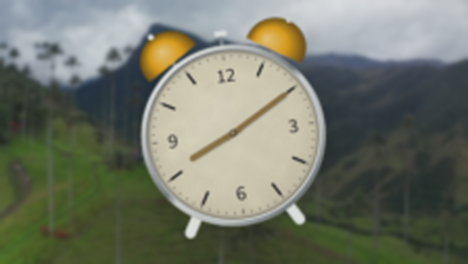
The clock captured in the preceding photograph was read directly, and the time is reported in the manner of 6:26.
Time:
8:10
